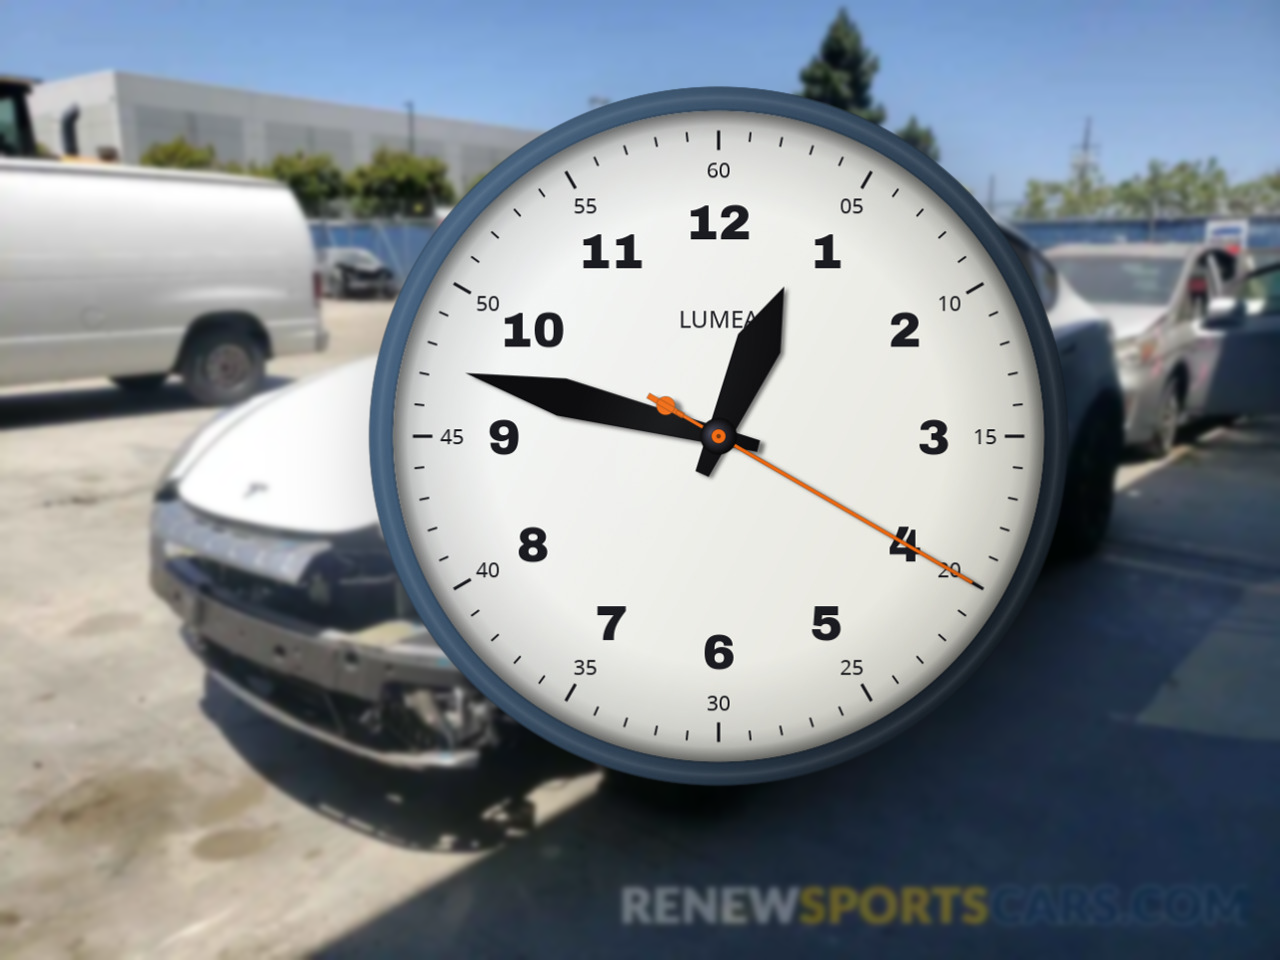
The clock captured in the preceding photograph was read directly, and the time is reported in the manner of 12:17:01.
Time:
12:47:20
